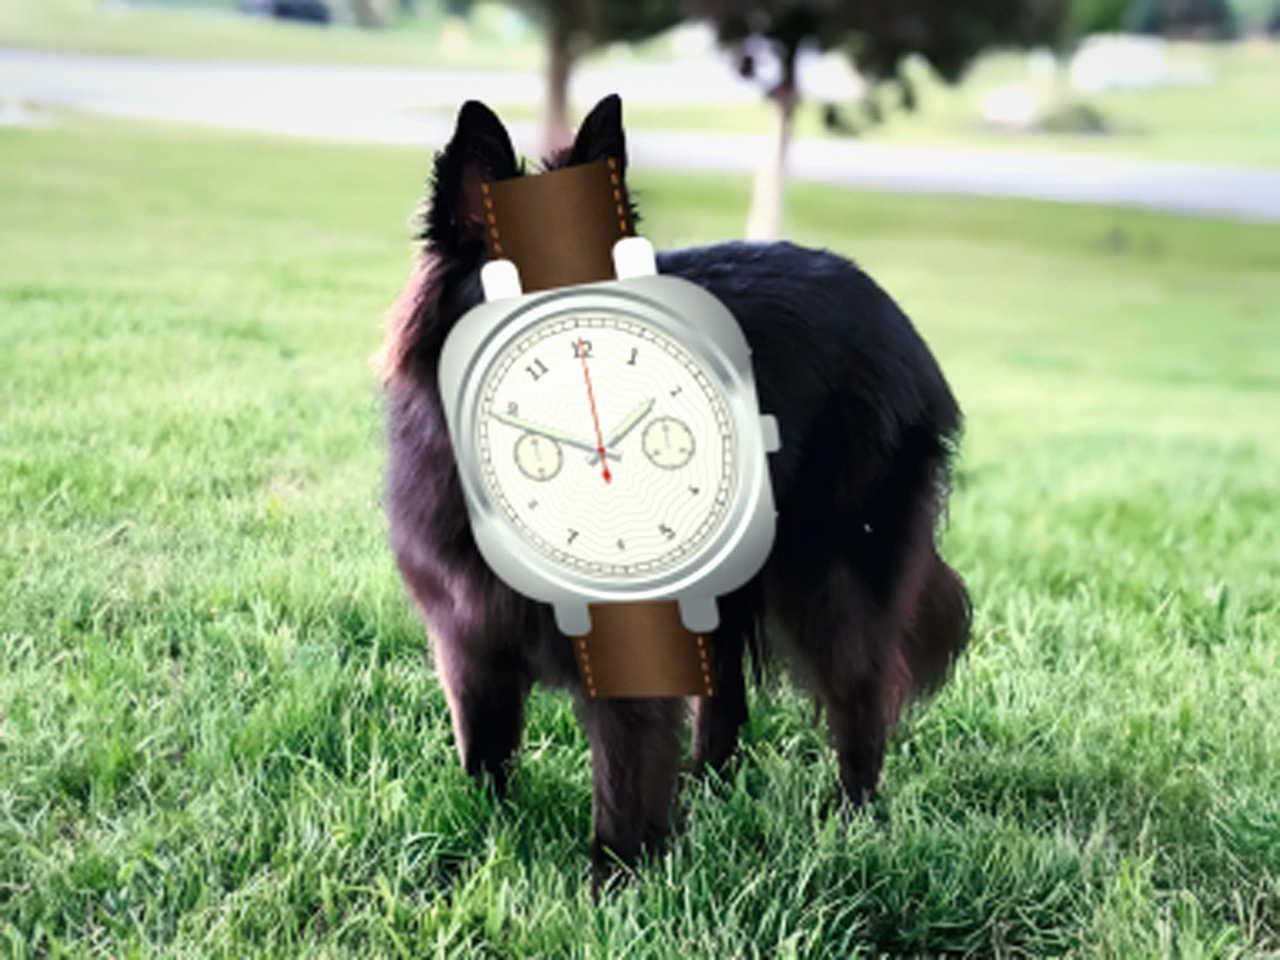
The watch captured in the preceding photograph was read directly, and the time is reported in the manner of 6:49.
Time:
1:49
